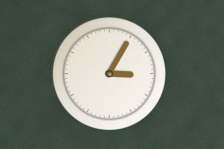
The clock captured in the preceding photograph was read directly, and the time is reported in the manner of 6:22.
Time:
3:05
